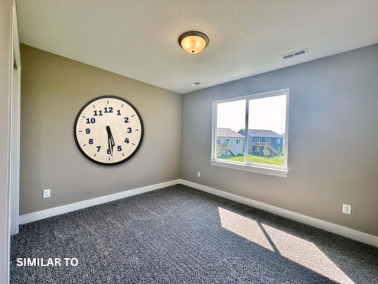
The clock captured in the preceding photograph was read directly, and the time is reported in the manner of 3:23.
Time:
5:29
